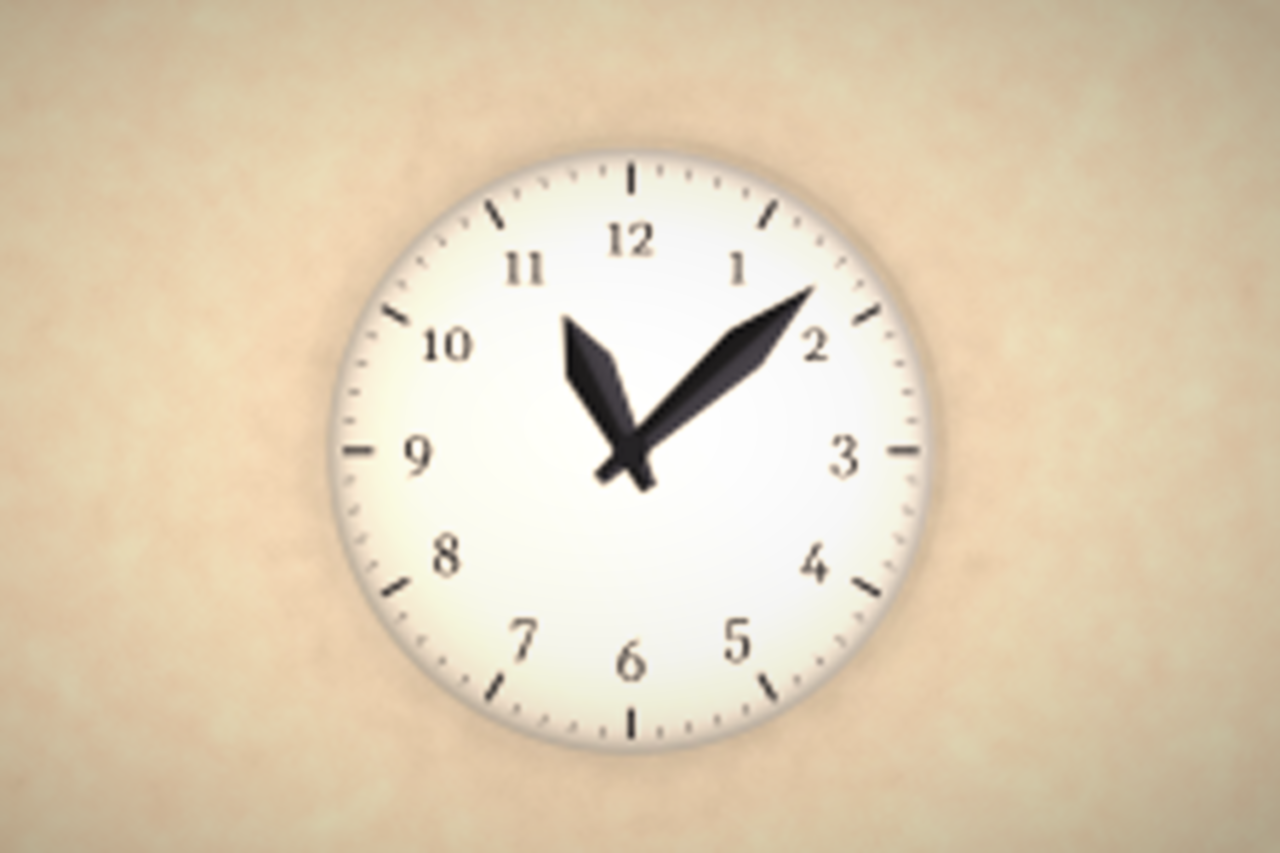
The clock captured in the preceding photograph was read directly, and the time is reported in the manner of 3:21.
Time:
11:08
